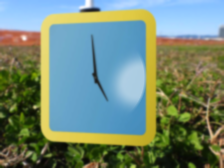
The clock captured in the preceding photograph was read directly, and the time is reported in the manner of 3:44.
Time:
4:59
